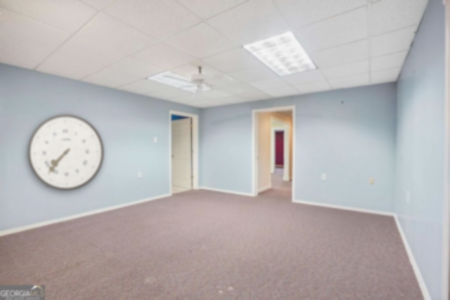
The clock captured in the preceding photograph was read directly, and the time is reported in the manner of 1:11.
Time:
7:37
